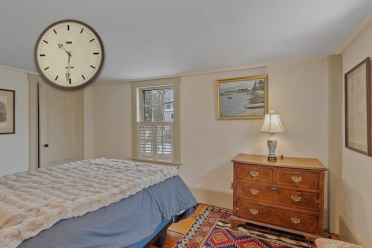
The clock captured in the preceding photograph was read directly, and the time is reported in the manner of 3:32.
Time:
10:31
